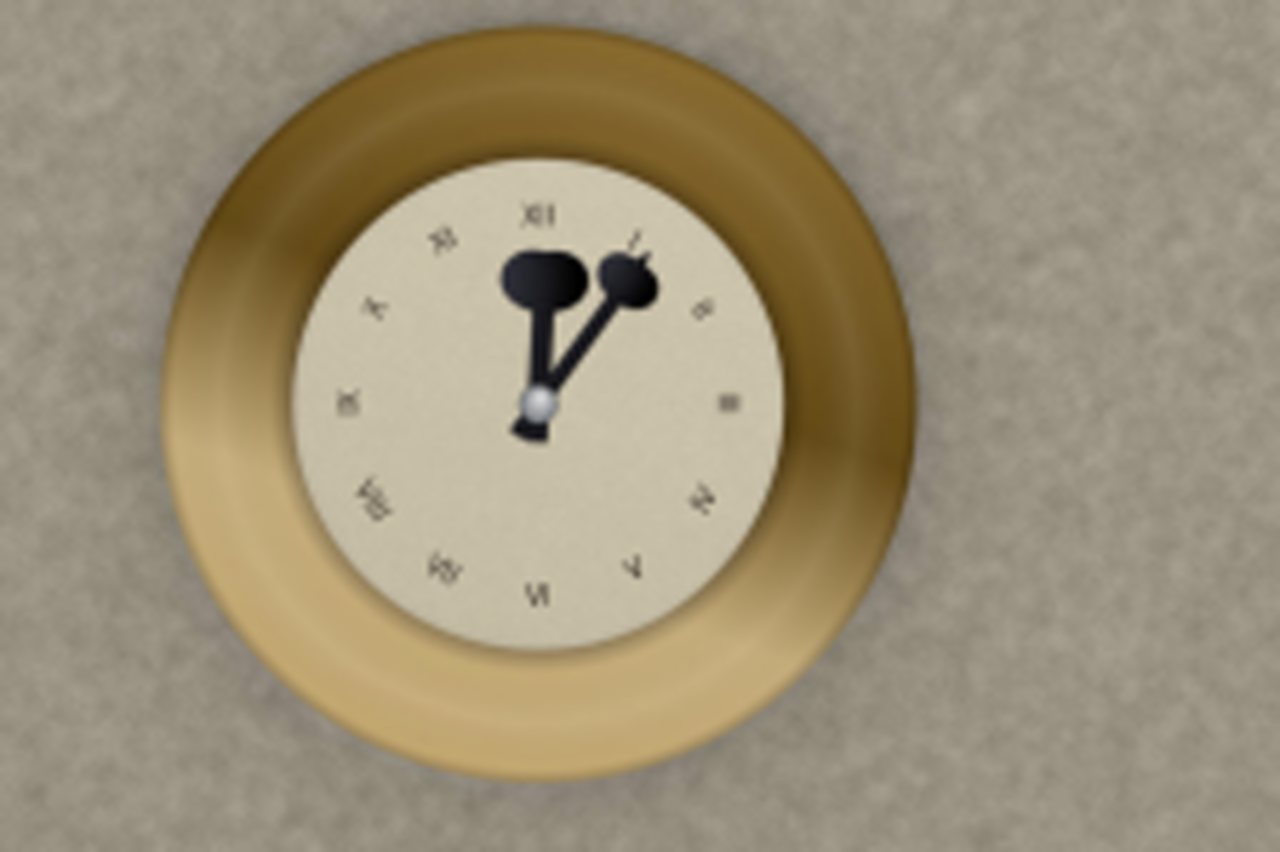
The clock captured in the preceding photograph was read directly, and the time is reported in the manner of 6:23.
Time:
12:06
